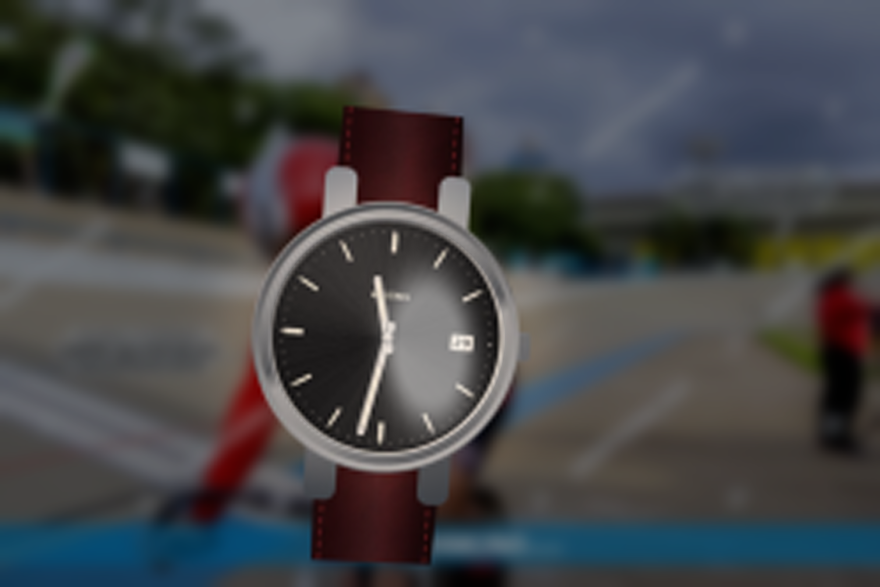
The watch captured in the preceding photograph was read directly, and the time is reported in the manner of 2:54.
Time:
11:32
